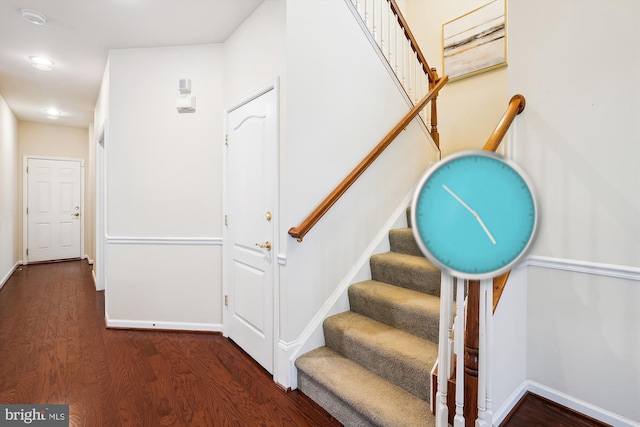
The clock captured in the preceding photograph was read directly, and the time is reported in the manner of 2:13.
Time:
4:52
